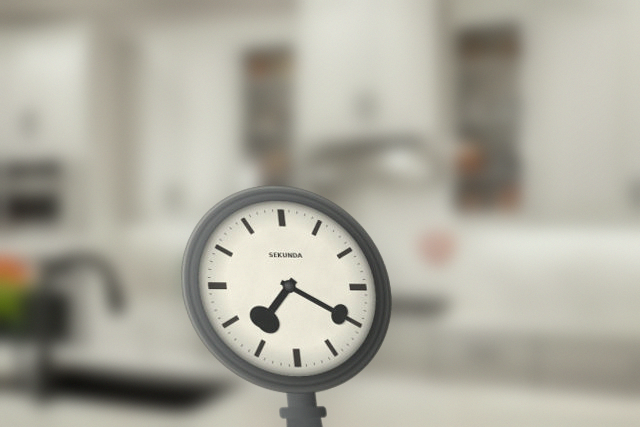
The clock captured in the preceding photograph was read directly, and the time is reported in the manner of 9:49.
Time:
7:20
